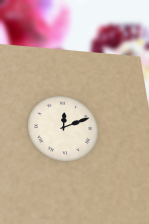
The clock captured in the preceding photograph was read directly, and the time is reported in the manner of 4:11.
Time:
12:11
